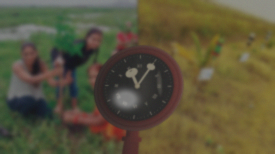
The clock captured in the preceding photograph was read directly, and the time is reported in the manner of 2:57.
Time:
11:05
